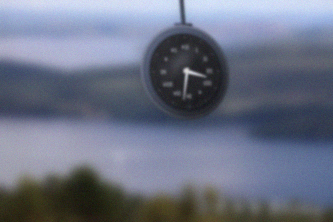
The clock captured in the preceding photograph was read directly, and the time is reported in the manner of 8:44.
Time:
3:32
